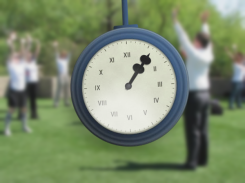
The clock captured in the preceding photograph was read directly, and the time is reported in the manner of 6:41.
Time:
1:06
